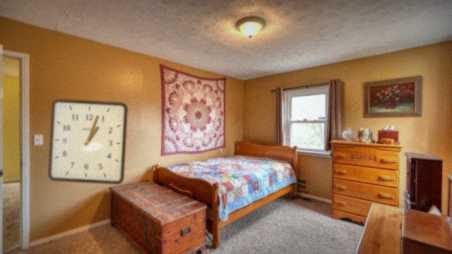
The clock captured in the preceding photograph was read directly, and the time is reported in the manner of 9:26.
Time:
1:03
